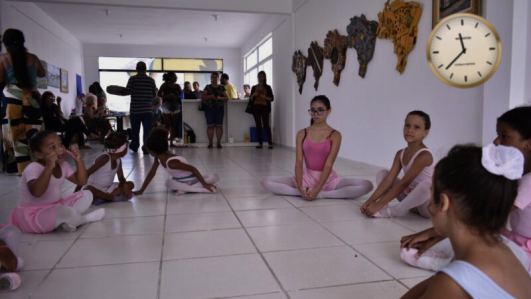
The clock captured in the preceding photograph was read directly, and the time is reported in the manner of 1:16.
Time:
11:38
